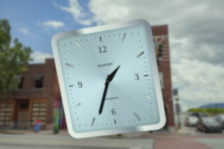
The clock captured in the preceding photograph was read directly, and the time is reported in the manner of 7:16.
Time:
1:34
